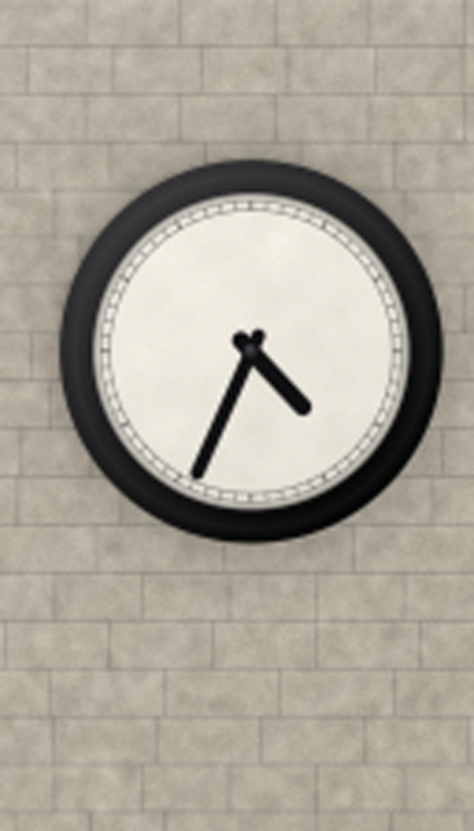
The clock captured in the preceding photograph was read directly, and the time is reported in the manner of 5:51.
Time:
4:34
